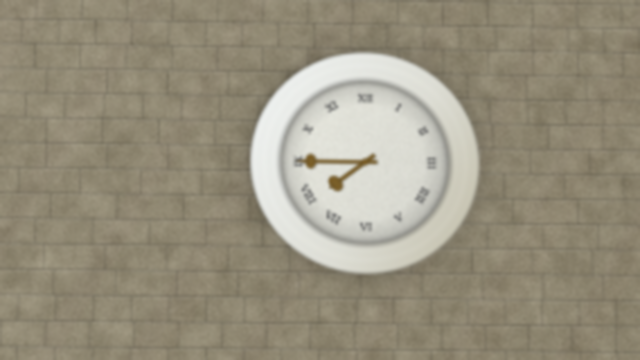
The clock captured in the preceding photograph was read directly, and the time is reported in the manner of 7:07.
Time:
7:45
